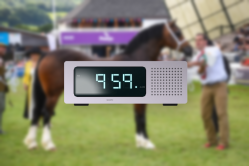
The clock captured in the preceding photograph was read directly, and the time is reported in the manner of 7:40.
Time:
9:59
